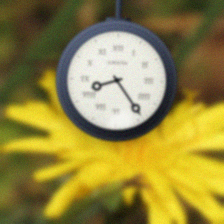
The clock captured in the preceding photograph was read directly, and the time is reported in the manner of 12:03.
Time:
8:24
